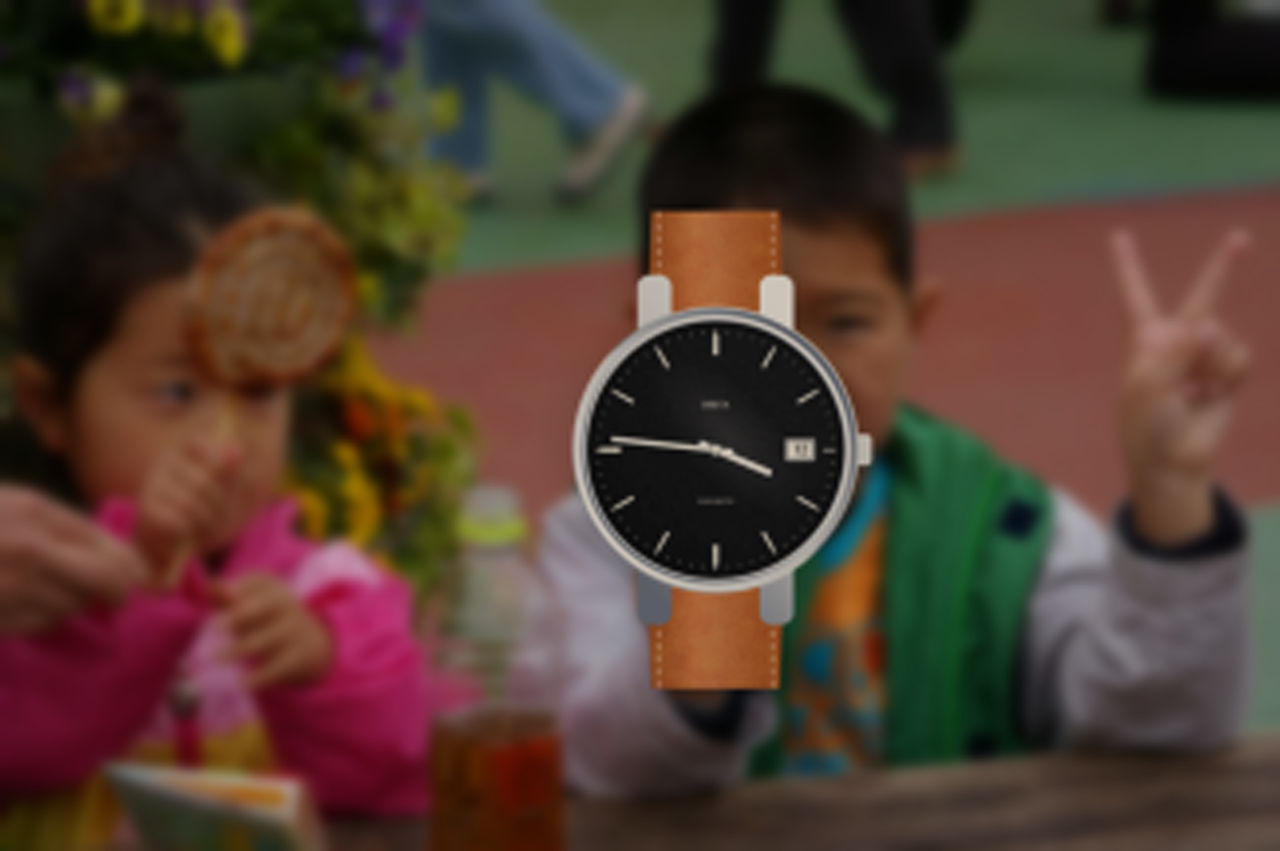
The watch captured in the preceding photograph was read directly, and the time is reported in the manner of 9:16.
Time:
3:46
